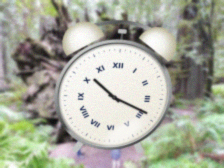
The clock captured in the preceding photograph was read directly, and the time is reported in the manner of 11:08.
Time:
10:19
